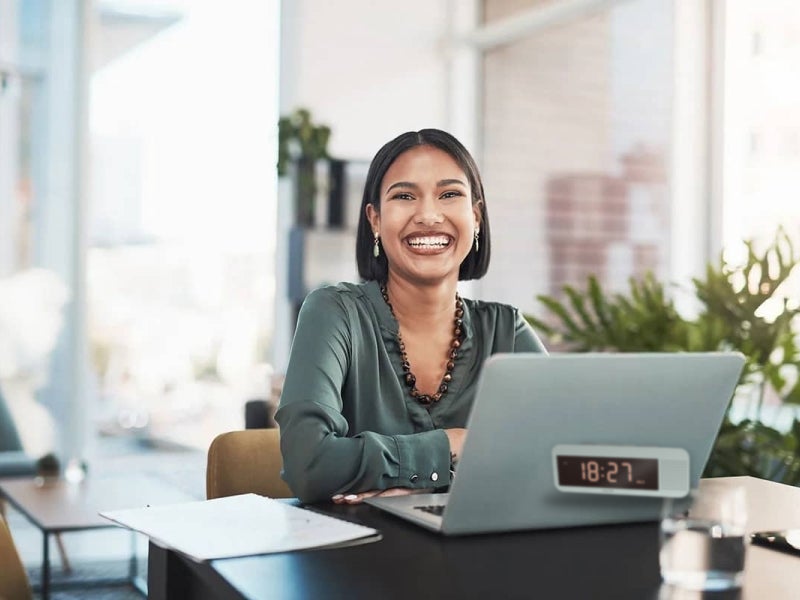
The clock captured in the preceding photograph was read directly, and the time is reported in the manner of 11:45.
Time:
18:27
